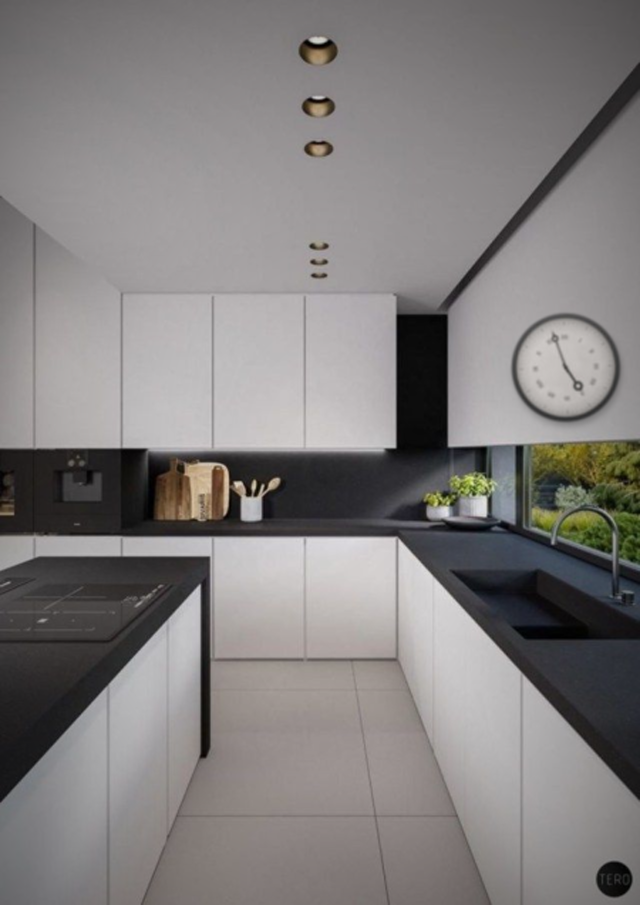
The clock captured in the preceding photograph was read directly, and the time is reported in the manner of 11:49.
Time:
4:57
